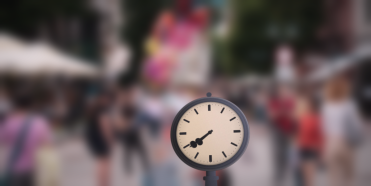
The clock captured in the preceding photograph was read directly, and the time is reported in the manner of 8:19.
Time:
7:39
